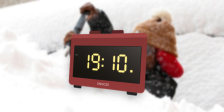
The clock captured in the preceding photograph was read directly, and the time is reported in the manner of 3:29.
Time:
19:10
